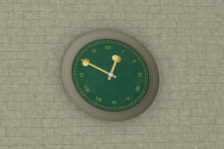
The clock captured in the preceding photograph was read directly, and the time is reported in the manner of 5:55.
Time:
12:50
